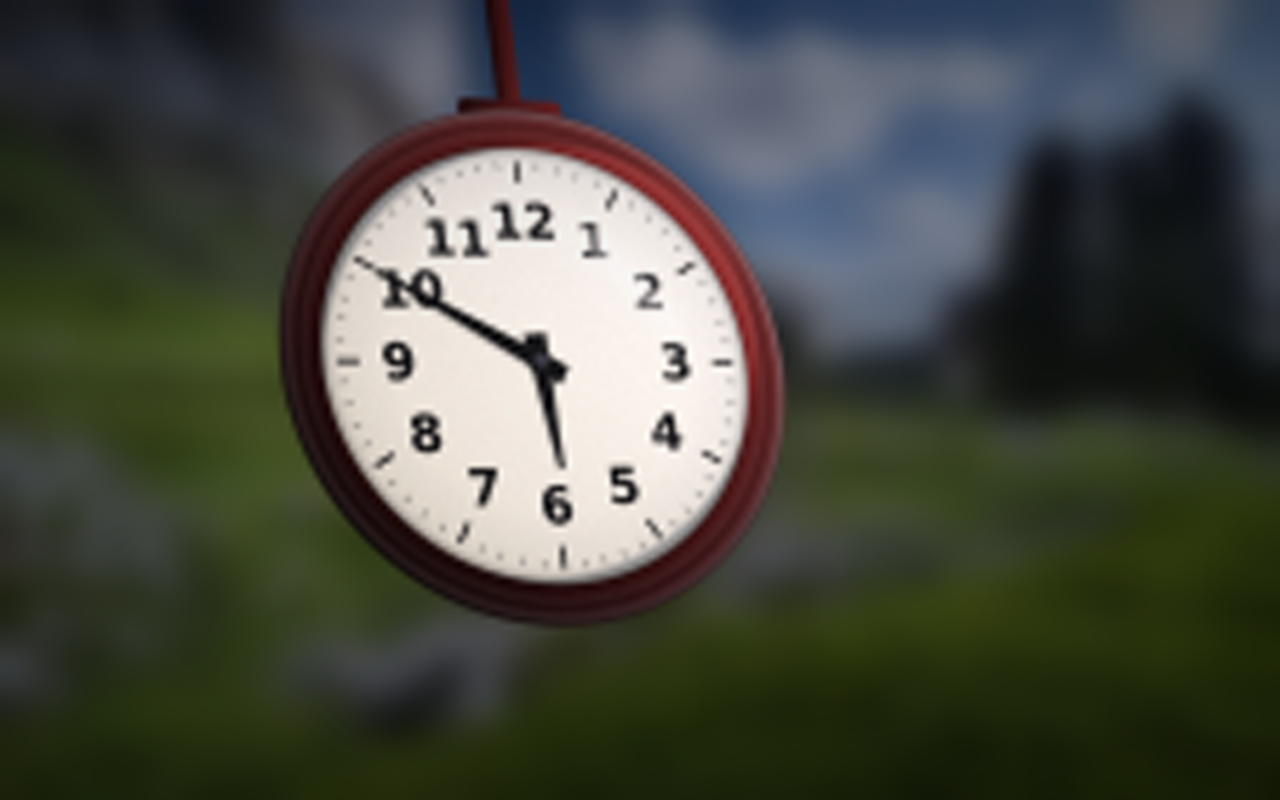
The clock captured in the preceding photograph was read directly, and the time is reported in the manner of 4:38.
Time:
5:50
